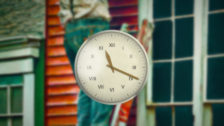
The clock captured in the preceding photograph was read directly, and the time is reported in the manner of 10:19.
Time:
11:19
